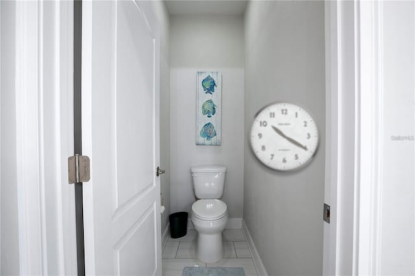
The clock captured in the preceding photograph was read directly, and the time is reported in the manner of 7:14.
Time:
10:20
